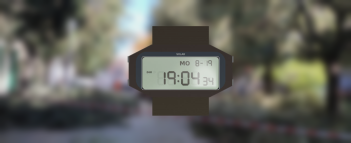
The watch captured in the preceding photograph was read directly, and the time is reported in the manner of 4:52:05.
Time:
19:04:34
